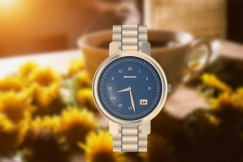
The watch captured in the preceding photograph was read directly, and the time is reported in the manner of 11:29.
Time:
8:28
